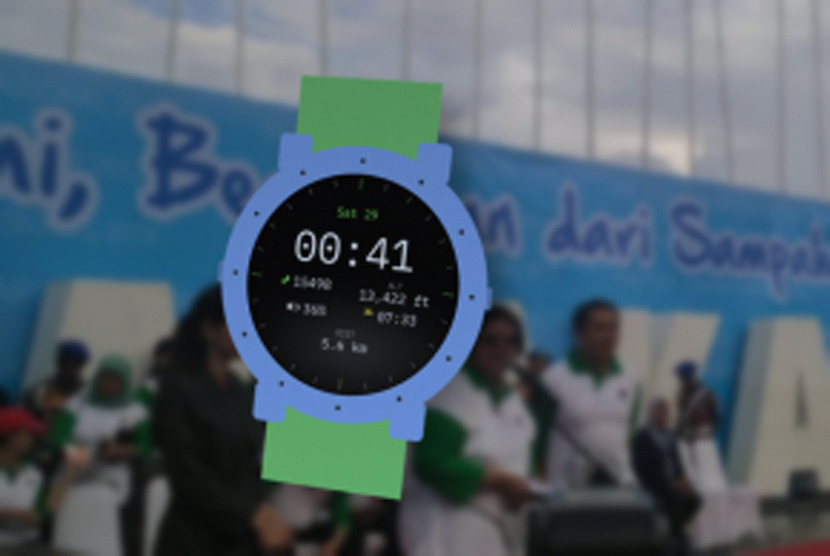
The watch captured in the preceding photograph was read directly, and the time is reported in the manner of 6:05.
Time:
0:41
